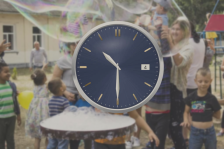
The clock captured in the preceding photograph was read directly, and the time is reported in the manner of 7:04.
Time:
10:30
